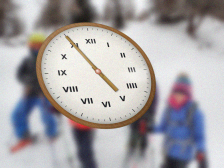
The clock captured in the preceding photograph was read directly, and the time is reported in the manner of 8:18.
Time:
4:55
